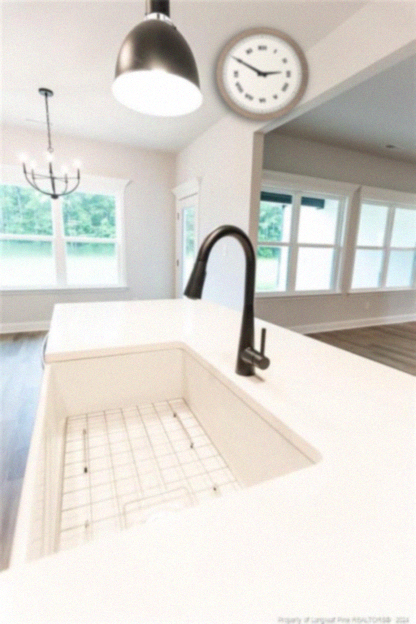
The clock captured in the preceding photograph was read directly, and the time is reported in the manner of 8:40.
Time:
2:50
